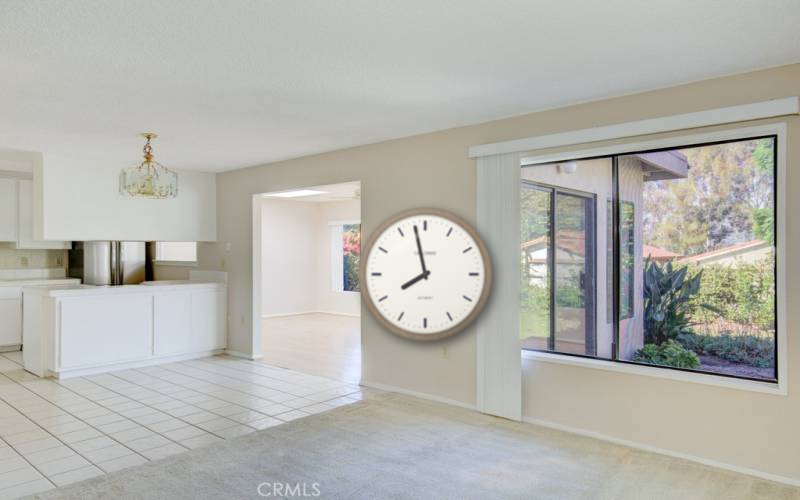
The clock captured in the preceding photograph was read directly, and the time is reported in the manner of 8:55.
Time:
7:58
